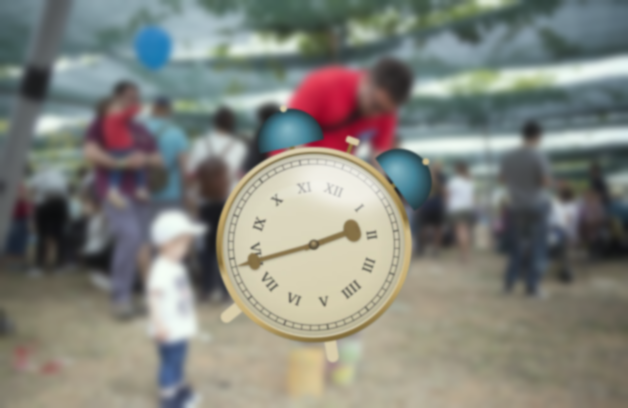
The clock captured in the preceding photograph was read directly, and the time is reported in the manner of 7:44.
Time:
1:39
